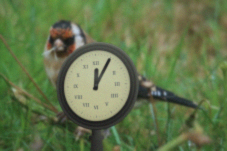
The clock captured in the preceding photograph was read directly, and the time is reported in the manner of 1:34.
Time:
12:05
